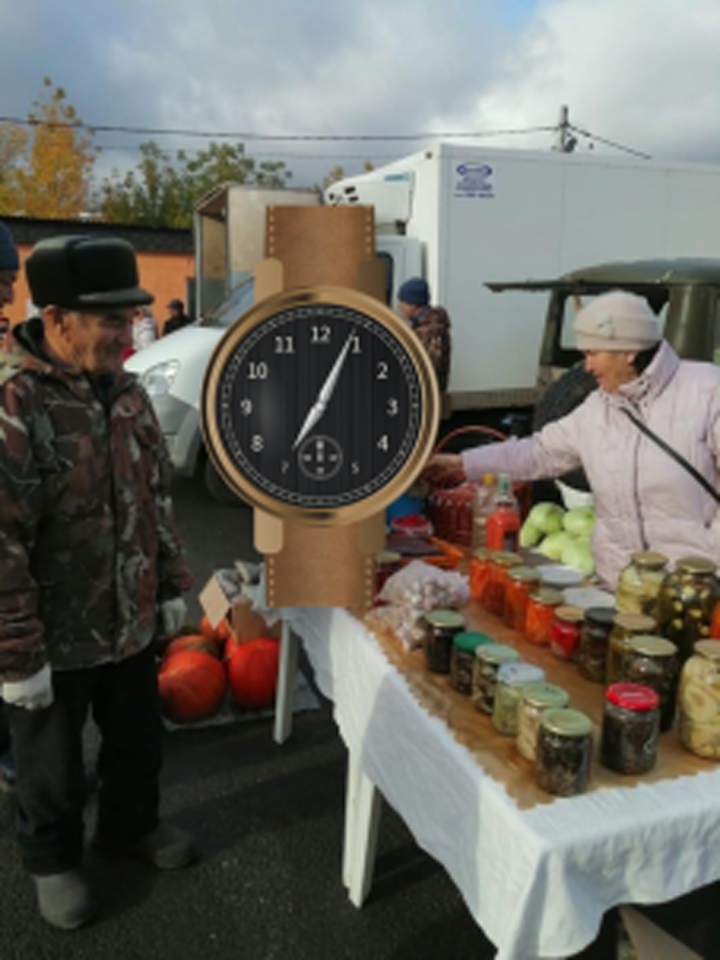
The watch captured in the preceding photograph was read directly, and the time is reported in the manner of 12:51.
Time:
7:04
